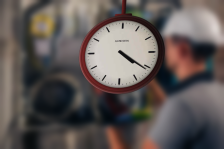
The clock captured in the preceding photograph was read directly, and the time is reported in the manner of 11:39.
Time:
4:21
